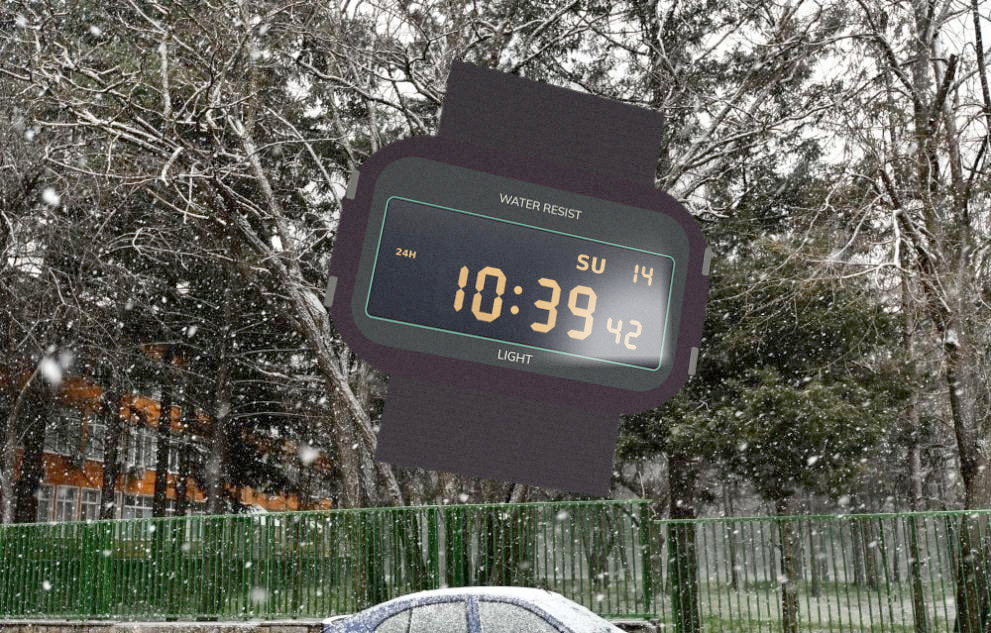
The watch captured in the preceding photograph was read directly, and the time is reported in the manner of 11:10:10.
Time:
10:39:42
